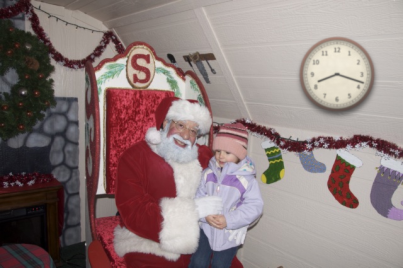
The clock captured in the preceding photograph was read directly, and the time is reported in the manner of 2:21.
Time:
8:18
